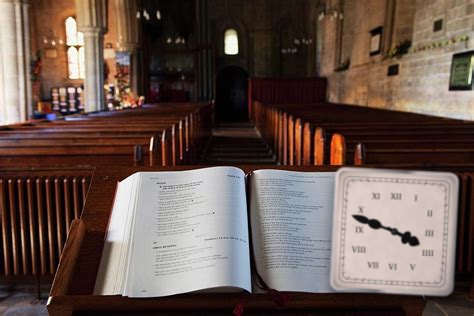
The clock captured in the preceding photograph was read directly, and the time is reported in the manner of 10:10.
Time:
3:48
